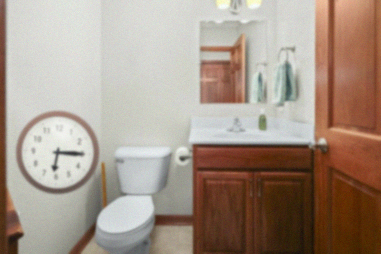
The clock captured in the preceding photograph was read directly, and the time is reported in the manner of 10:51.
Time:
6:15
